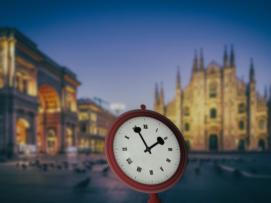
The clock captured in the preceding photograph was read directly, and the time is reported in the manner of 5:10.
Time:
1:56
